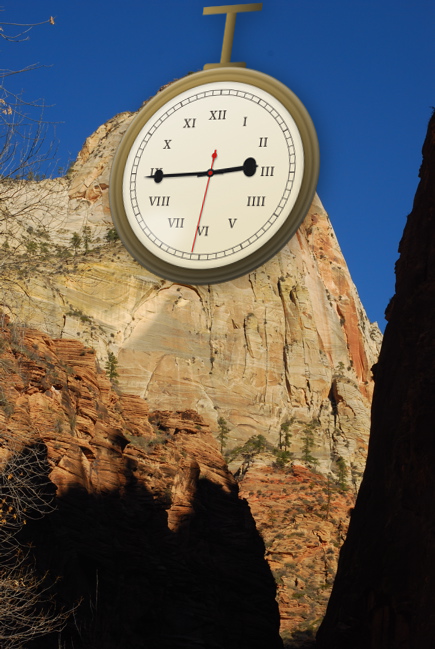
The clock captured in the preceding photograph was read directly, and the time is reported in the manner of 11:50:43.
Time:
2:44:31
